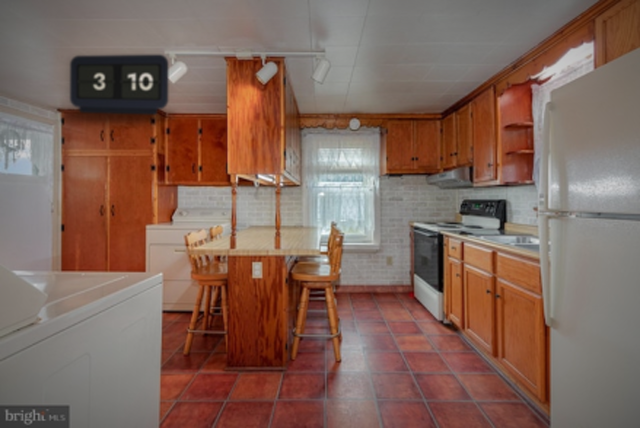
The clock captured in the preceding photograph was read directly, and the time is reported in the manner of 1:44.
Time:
3:10
